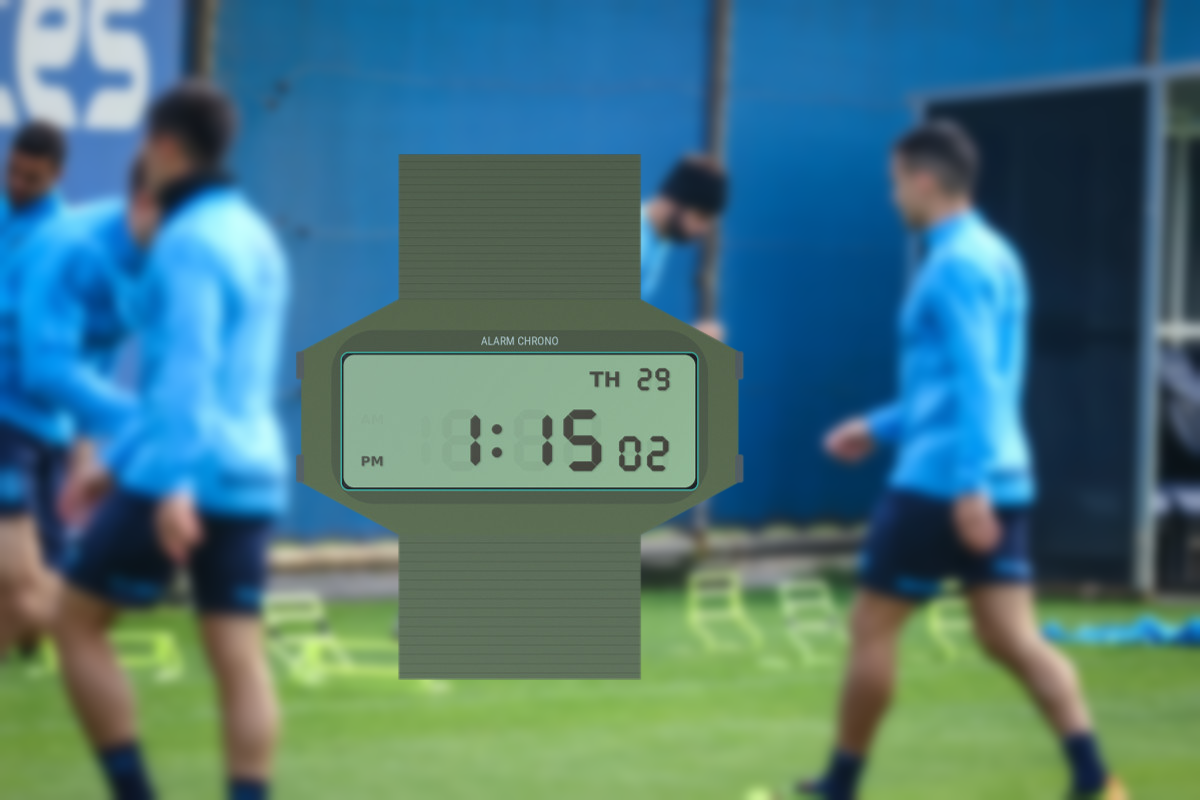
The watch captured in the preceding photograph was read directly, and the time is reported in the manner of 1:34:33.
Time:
1:15:02
